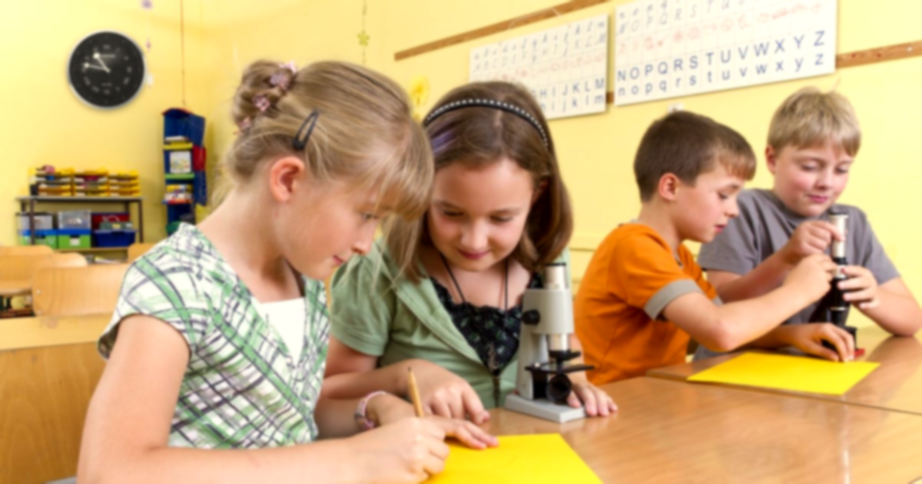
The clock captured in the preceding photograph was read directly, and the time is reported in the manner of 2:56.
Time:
10:47
